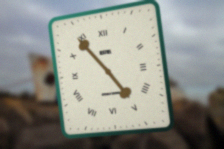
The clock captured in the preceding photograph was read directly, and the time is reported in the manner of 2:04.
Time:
4:54
